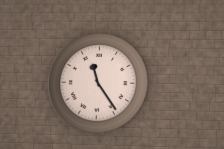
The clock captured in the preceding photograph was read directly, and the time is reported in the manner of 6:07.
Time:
11:24
